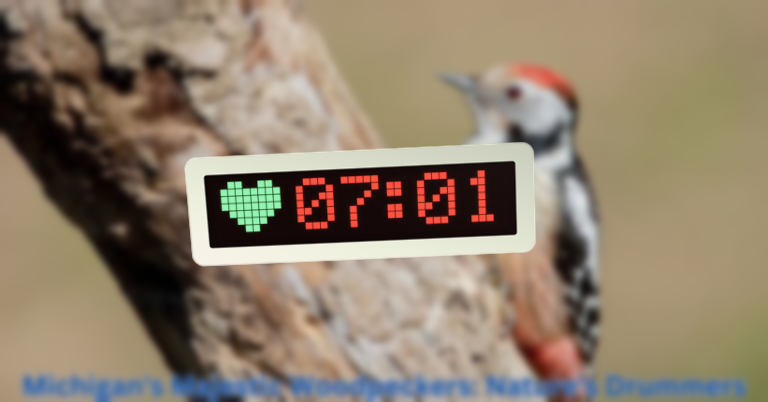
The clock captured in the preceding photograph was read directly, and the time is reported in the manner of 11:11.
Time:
7:01
